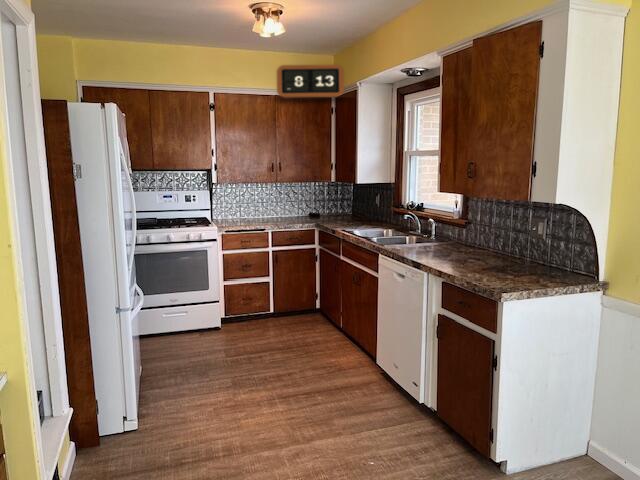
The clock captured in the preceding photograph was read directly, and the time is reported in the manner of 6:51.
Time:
8:13
